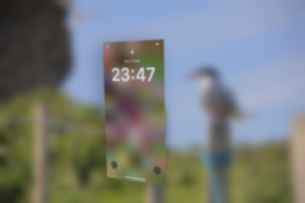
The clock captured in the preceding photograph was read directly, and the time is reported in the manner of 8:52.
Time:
23:47
